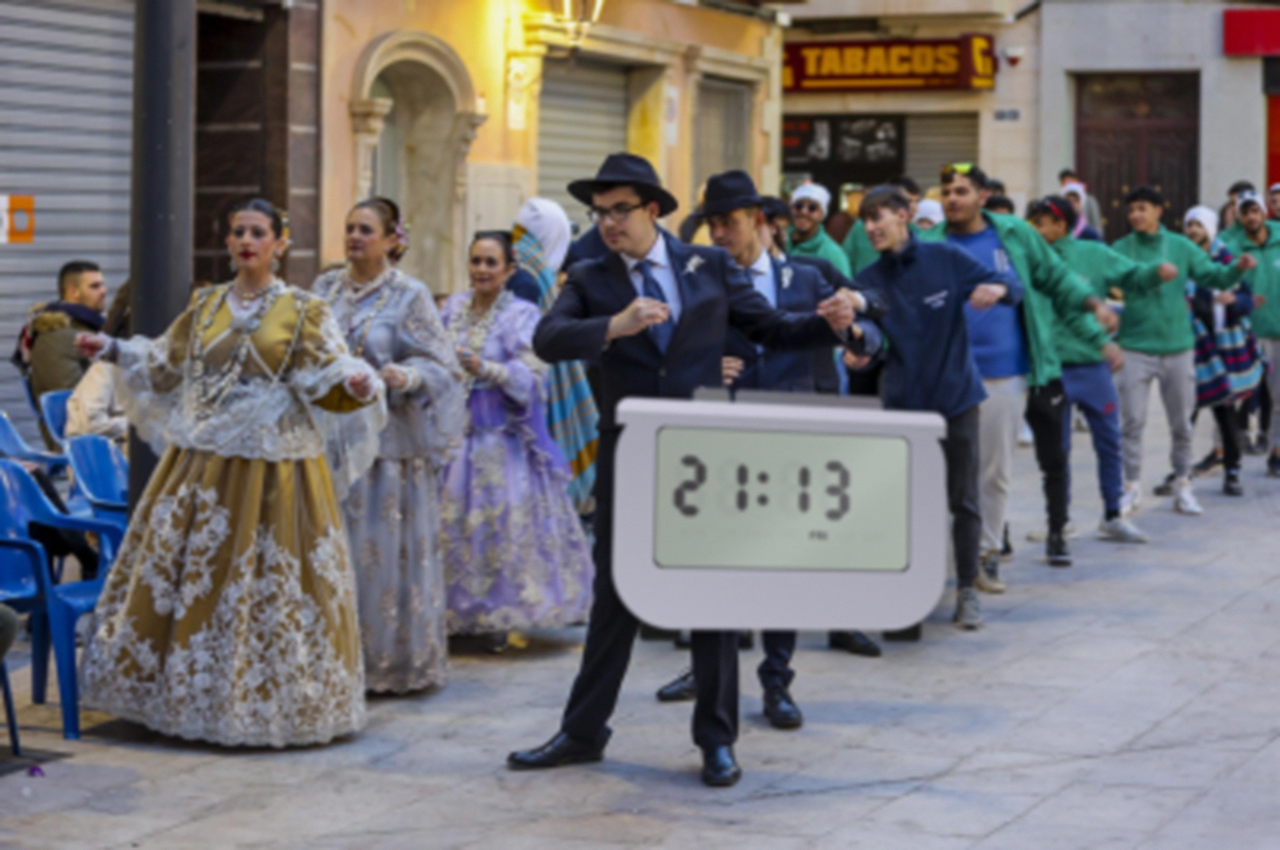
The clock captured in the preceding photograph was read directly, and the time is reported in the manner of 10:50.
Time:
21:13
